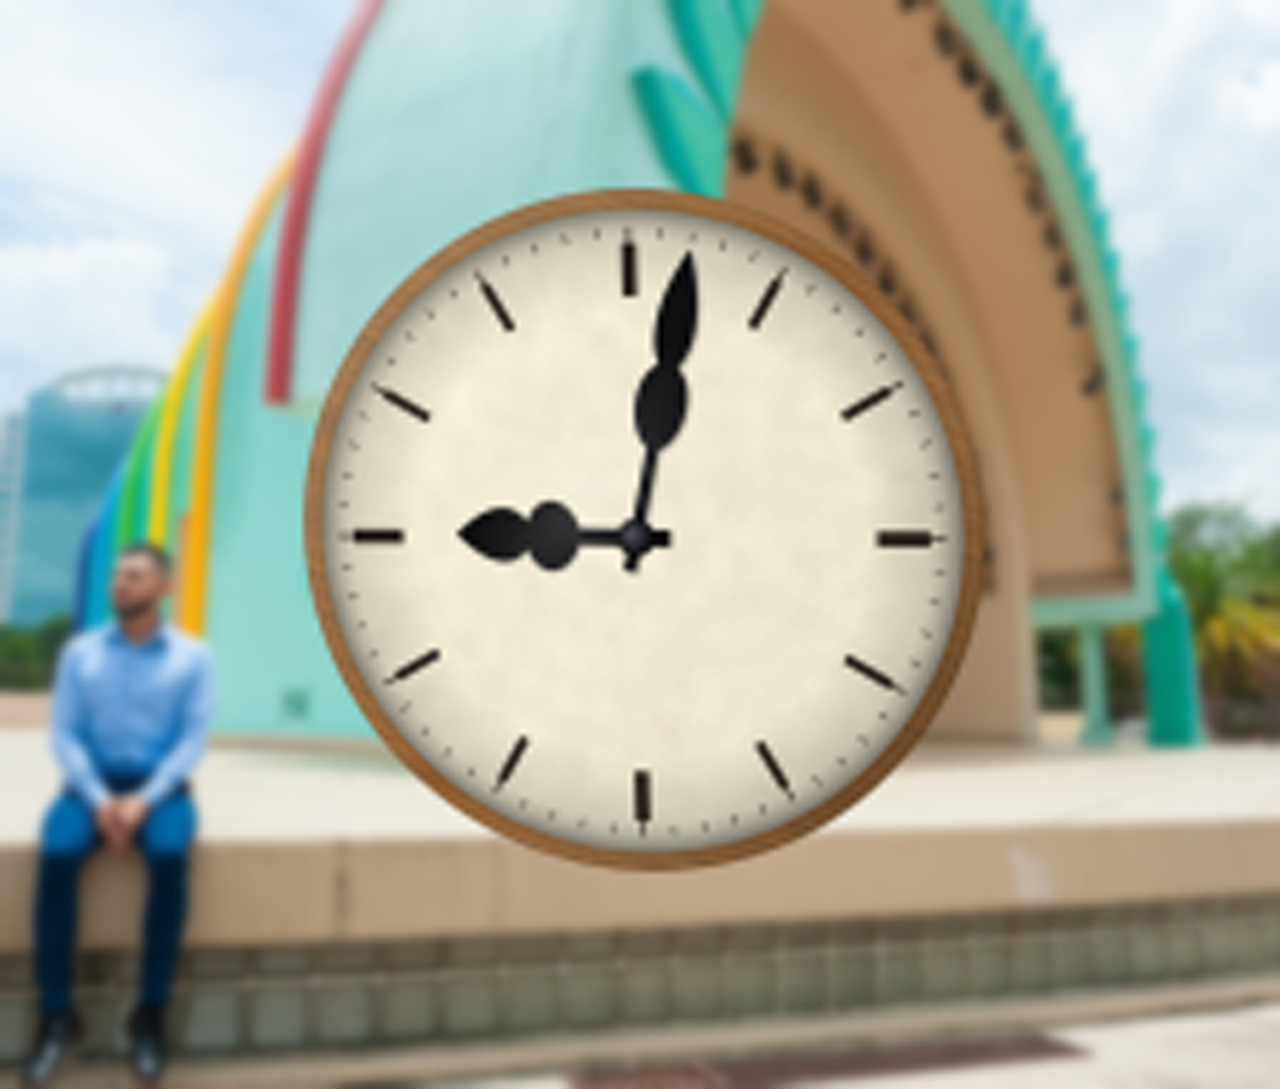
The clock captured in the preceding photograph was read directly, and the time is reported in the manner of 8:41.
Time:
9:02
